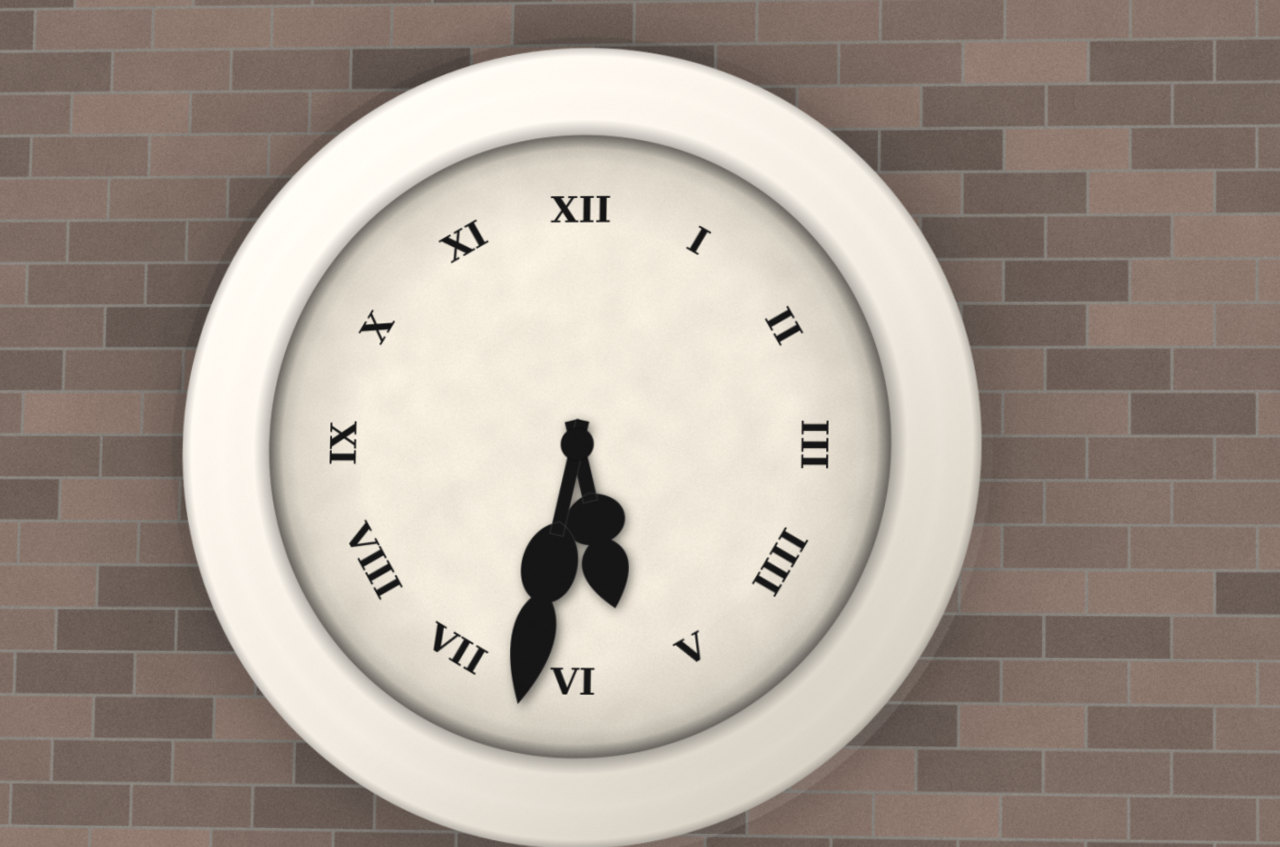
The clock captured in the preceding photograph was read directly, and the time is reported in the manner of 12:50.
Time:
5:32
